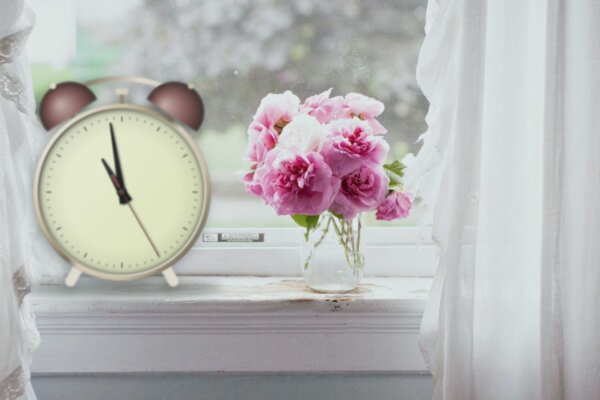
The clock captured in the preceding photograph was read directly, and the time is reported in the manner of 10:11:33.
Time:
10:58:25
